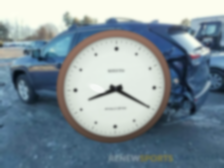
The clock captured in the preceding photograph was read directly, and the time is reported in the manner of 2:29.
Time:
8:20
